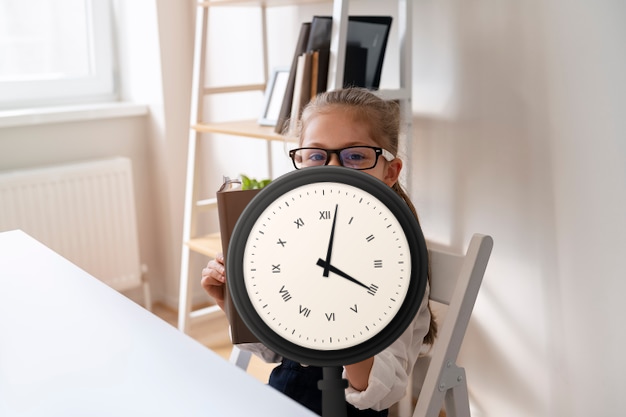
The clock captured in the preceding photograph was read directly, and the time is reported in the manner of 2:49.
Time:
4:02
